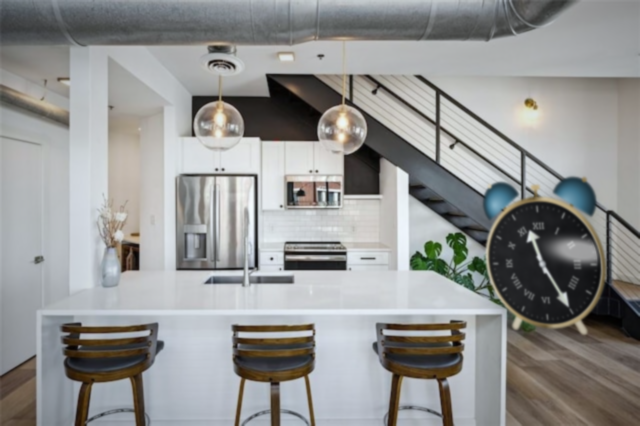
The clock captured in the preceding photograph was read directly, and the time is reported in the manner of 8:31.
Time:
11:25
